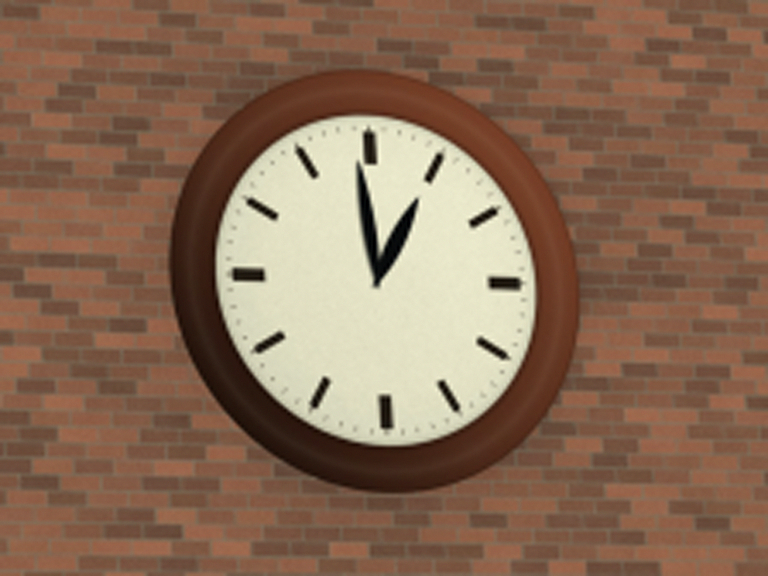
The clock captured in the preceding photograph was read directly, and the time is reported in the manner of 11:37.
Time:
12:59
